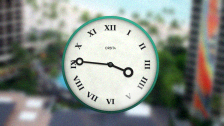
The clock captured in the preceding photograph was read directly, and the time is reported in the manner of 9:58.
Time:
3:46
